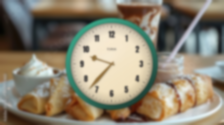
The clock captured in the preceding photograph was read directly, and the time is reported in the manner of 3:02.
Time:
9:37
